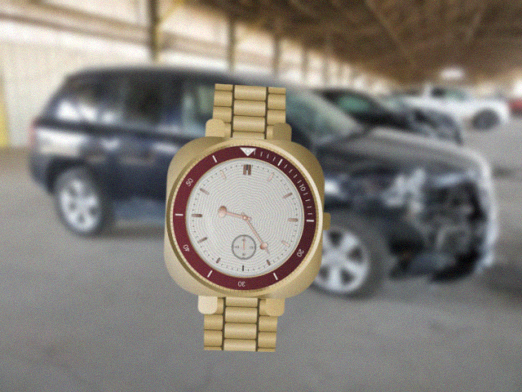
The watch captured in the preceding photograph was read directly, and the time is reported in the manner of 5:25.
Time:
9:24
